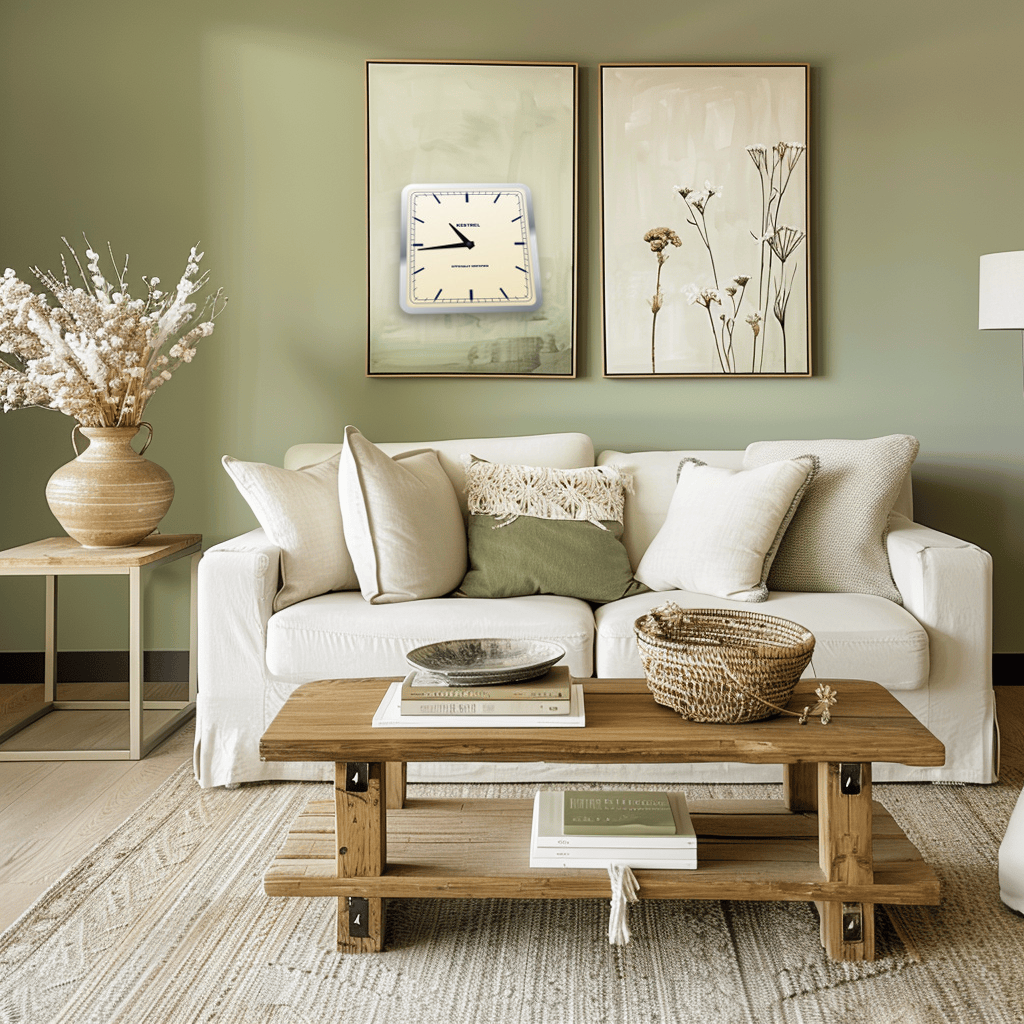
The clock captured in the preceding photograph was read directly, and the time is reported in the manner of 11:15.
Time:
10:44
